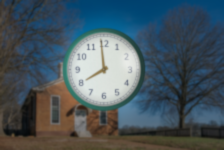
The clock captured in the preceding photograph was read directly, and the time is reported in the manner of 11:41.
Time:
7:59
